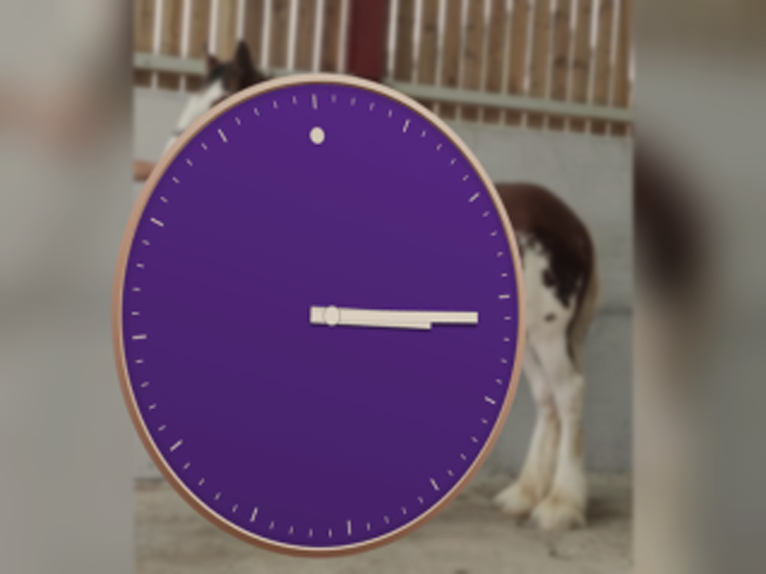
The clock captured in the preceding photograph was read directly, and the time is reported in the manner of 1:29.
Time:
3:16
